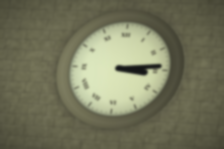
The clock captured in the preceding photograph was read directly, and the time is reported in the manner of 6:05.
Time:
3:14
